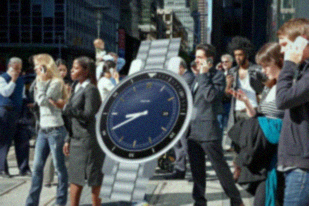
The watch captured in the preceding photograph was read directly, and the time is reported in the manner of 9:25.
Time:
8:40
